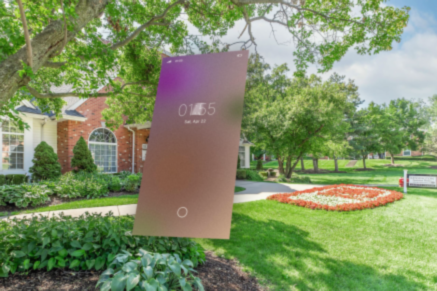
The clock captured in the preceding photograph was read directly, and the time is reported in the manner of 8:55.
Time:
1:55
